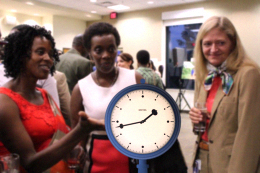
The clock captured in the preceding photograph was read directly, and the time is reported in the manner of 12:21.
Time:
1:43
